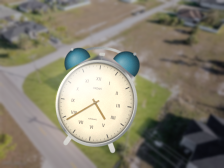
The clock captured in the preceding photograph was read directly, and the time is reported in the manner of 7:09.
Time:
4:39
